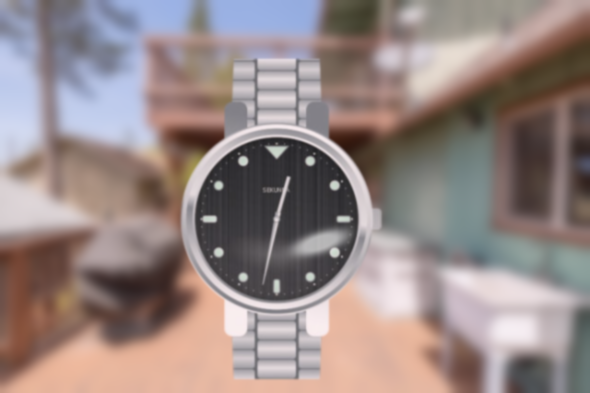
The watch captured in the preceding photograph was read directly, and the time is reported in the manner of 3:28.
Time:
12:32
